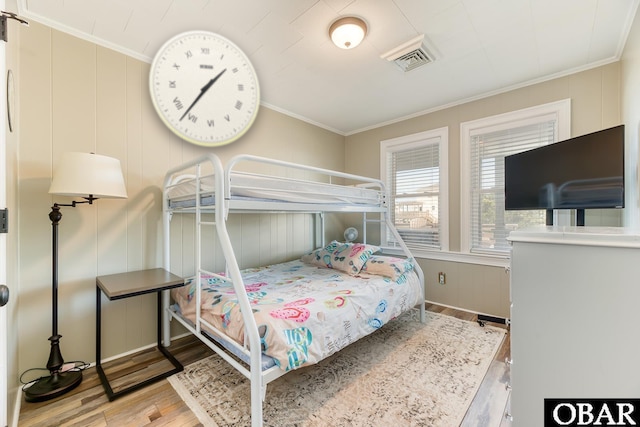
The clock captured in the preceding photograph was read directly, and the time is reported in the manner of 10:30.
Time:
1:37
